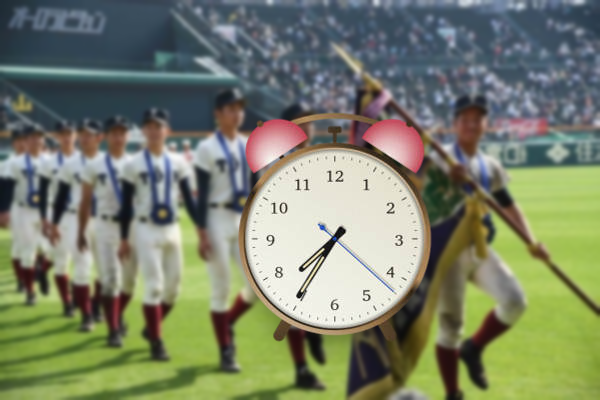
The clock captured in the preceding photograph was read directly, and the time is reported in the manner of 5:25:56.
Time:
7:35:22
